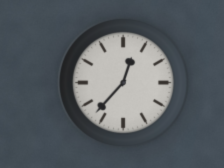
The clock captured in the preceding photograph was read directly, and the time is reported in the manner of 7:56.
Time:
12:37
